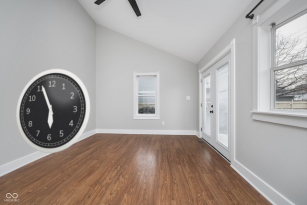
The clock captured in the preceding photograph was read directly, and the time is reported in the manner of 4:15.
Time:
5:56
